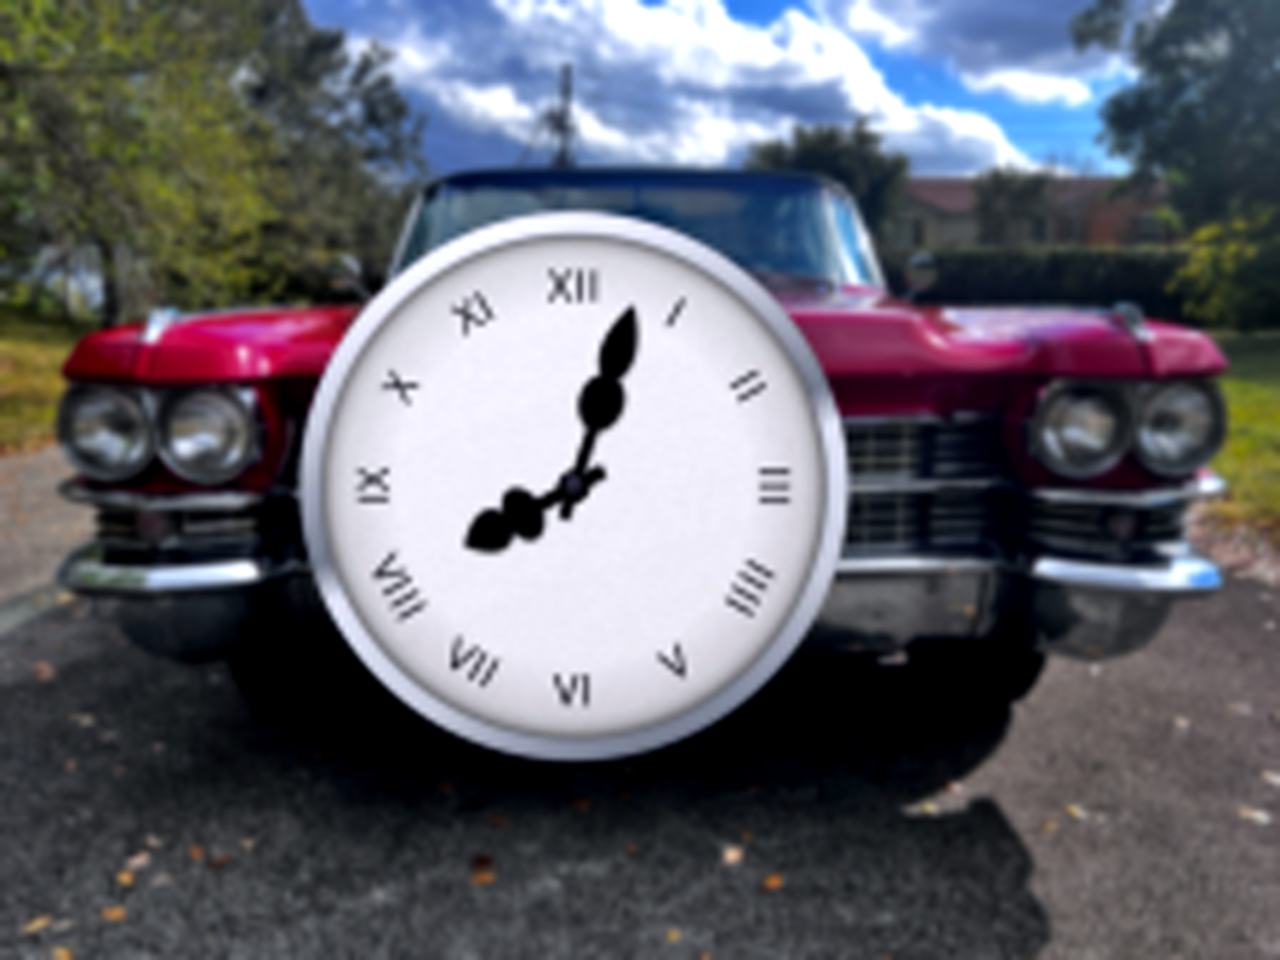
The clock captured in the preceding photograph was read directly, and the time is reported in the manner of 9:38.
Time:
8:03
